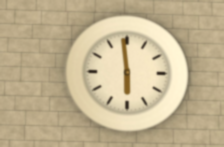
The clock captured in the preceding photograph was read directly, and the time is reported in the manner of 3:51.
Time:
5:59
